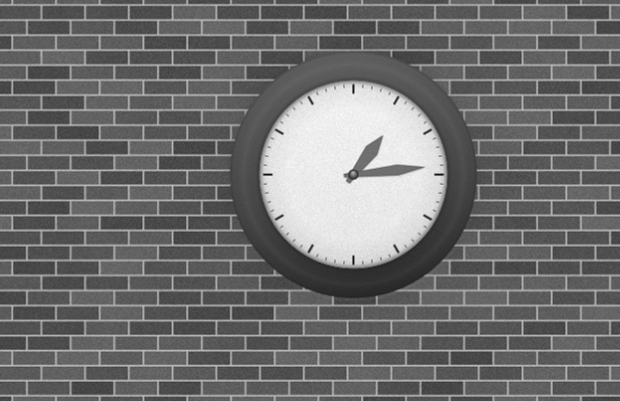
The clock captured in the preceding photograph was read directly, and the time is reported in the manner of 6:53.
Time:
1:14
